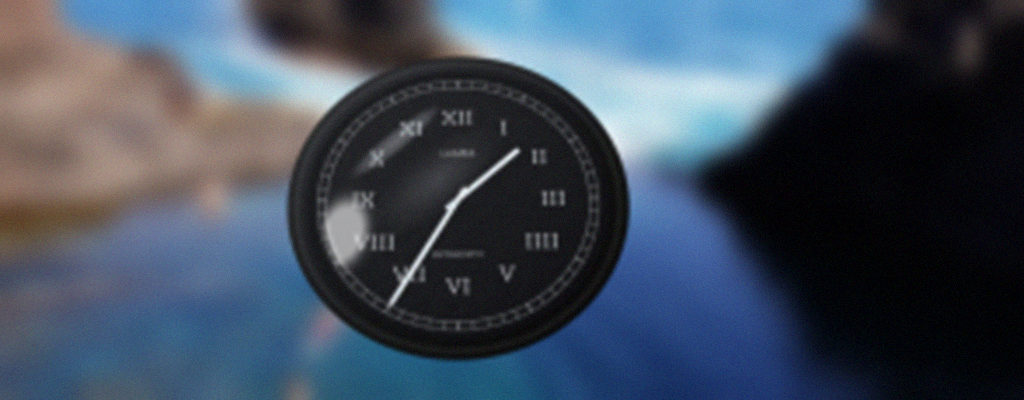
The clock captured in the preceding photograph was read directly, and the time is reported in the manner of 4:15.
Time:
1:35
